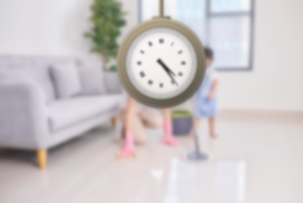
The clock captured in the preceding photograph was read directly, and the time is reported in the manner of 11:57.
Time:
4:24
